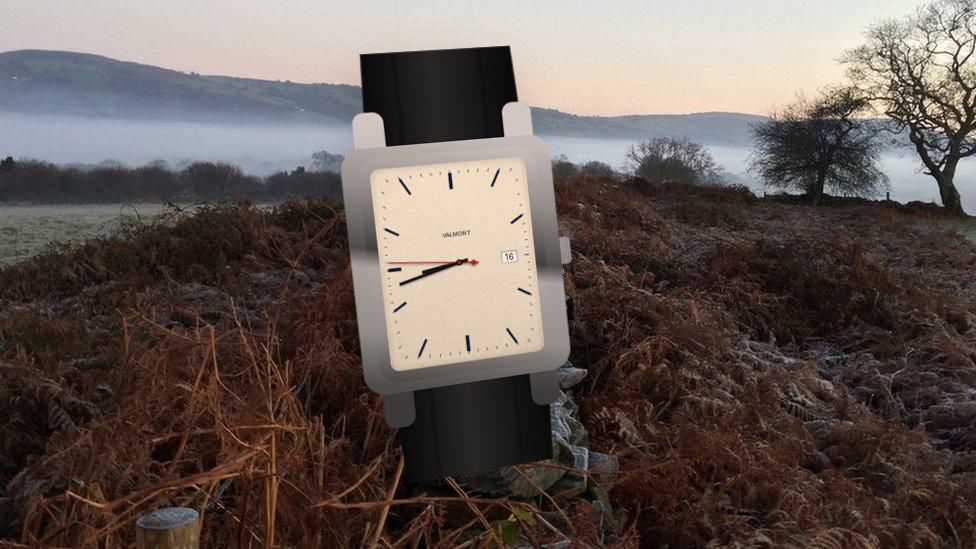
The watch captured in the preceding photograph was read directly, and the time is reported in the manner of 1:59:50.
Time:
8:42:46
